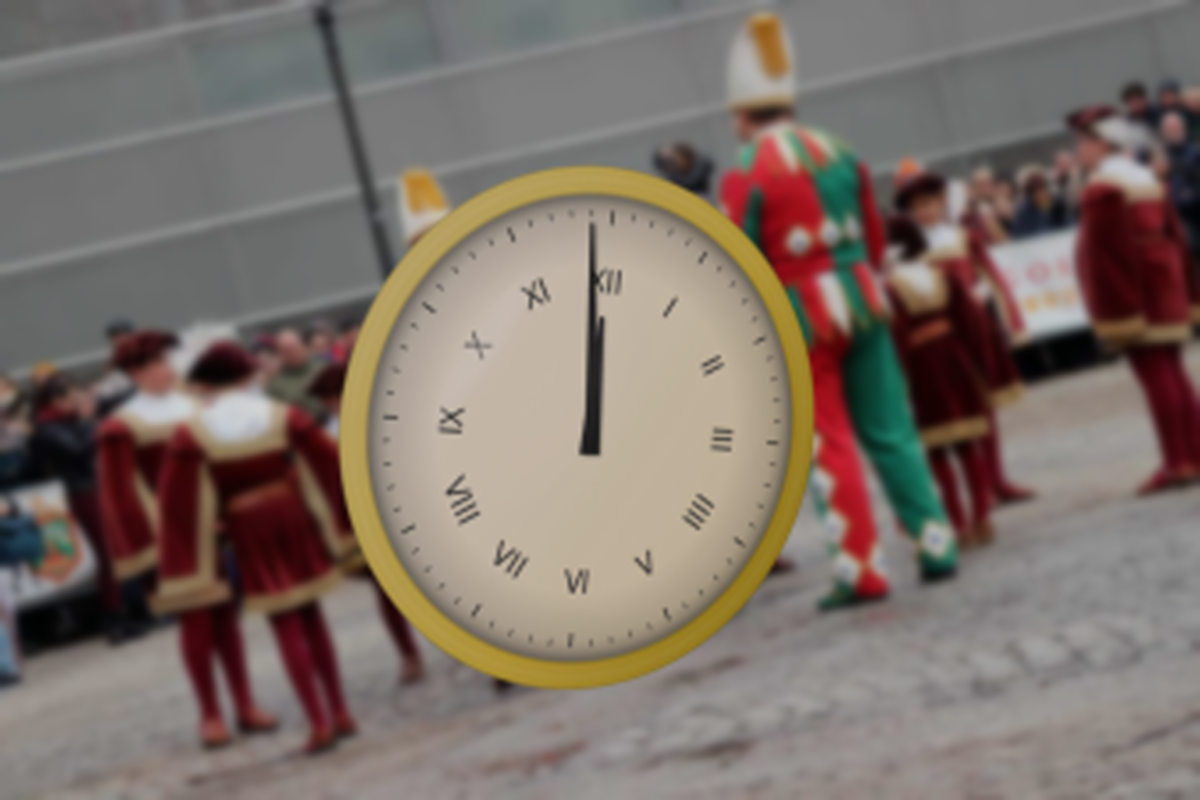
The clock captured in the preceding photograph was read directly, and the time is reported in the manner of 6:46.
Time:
11:59
